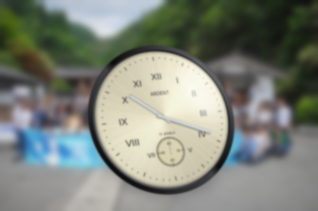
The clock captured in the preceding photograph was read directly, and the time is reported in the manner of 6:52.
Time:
10:19
